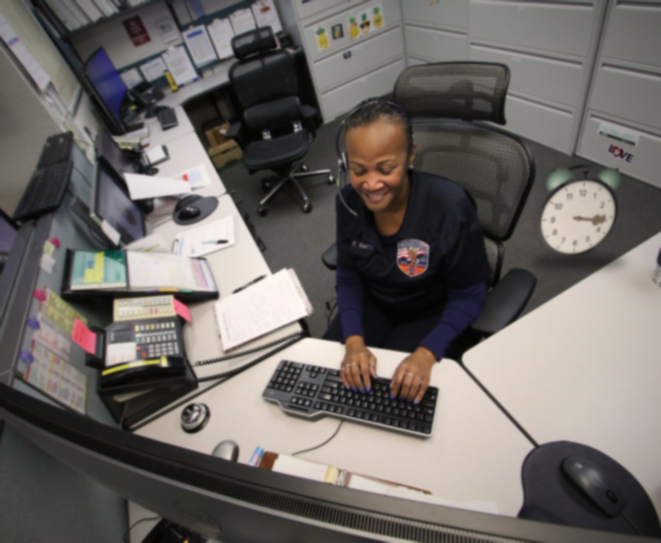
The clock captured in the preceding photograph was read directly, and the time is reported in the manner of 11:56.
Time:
3:16
